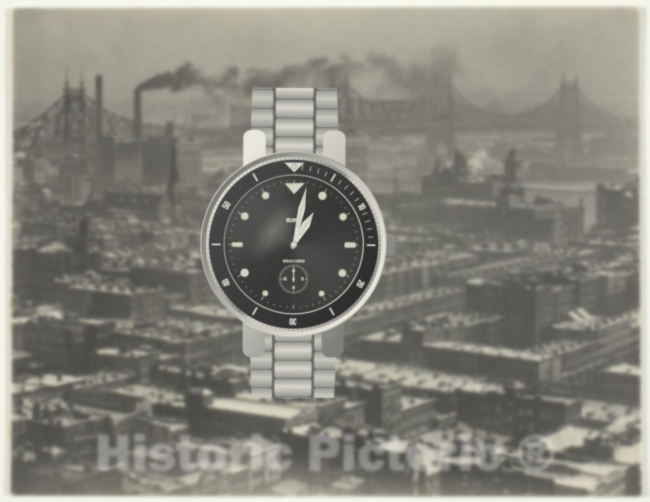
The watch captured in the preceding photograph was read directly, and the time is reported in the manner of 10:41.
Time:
1:02
